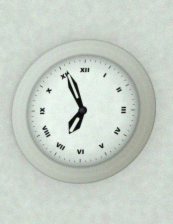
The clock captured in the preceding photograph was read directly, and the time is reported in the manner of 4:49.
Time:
6:56
